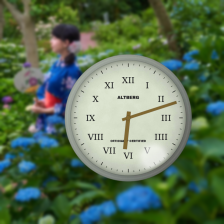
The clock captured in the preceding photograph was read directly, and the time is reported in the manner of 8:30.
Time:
6:12
